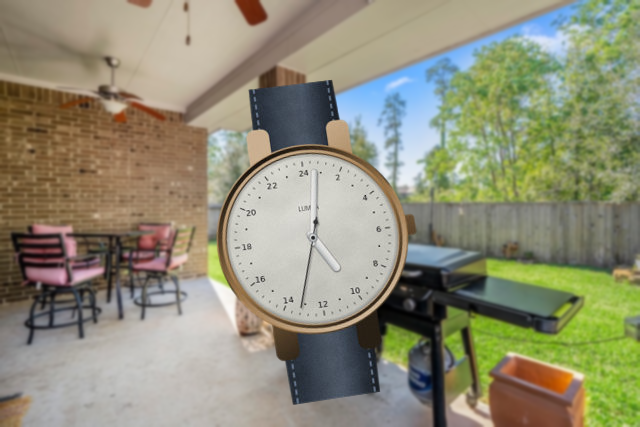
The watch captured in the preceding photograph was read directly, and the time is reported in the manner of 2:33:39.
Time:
10:01:33
